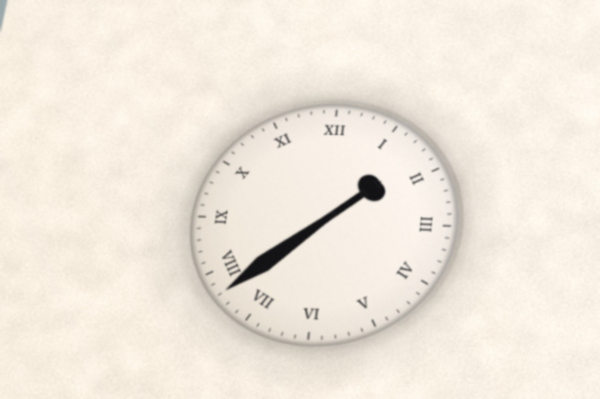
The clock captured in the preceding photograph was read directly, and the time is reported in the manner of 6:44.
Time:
1:38
